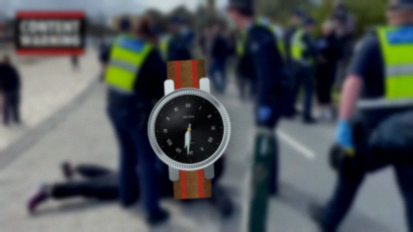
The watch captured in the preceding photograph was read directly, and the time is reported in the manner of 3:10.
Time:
6:31
